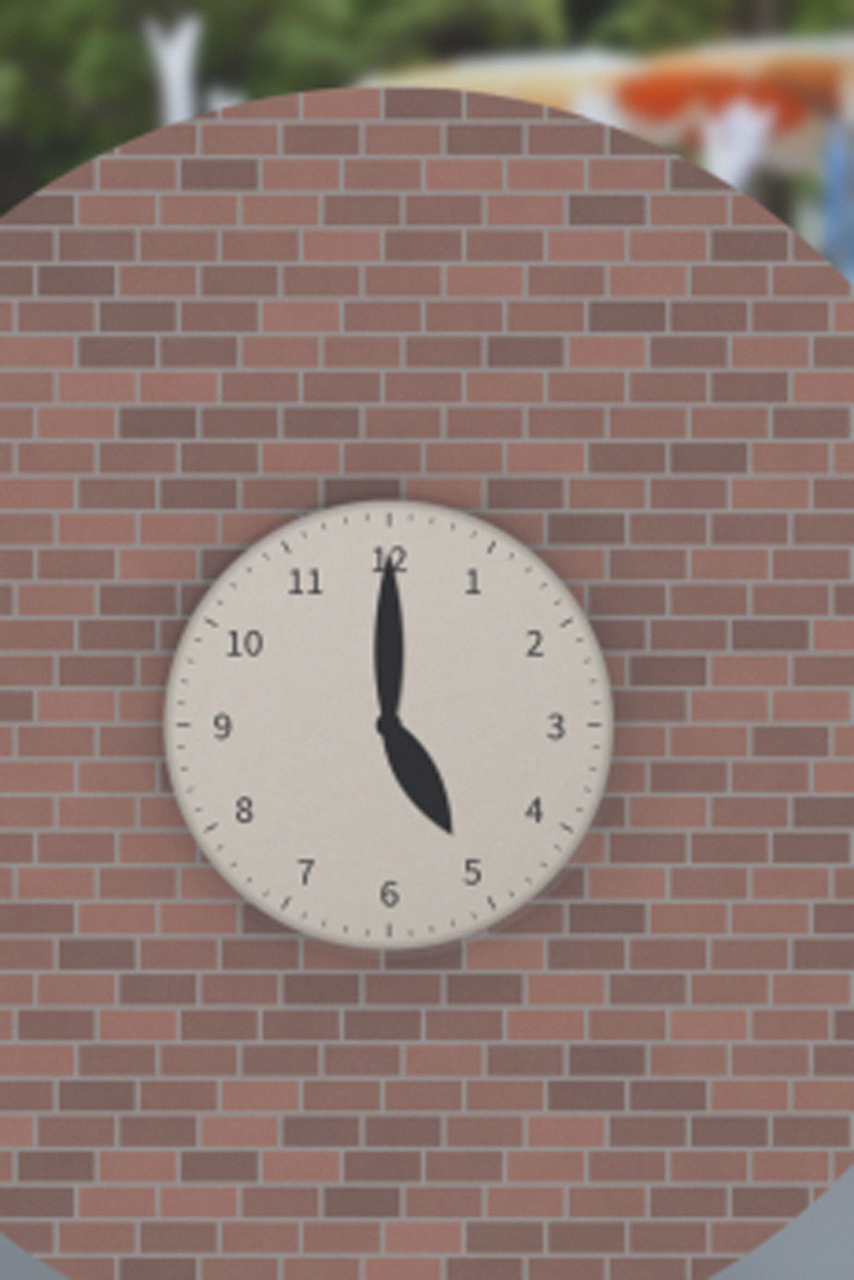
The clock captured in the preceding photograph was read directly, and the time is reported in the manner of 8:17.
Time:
5:00
